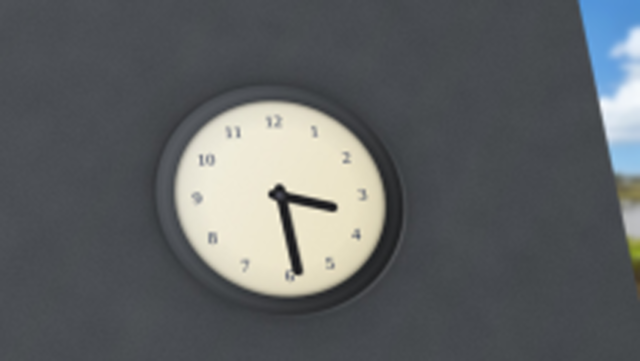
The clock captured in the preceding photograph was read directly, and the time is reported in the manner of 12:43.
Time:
3:29
